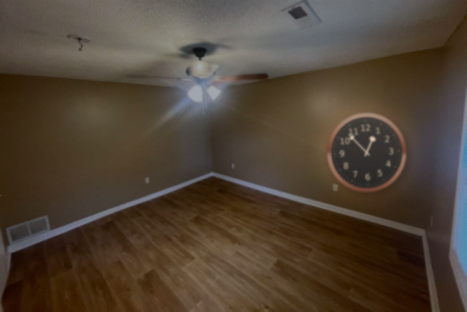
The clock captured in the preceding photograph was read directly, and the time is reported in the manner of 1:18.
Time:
12:53
